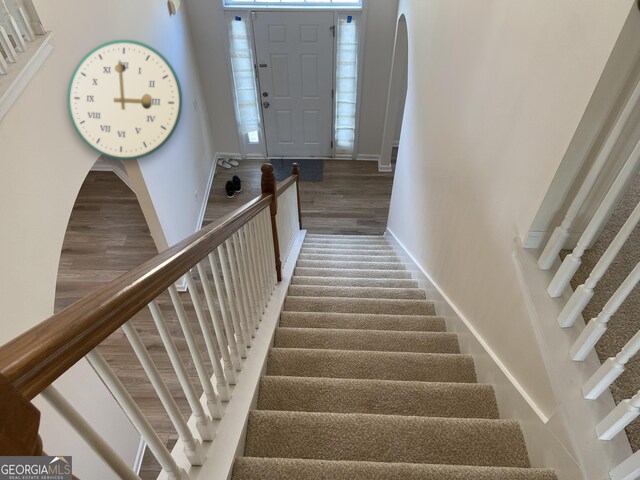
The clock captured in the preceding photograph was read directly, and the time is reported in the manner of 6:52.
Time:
2:59
